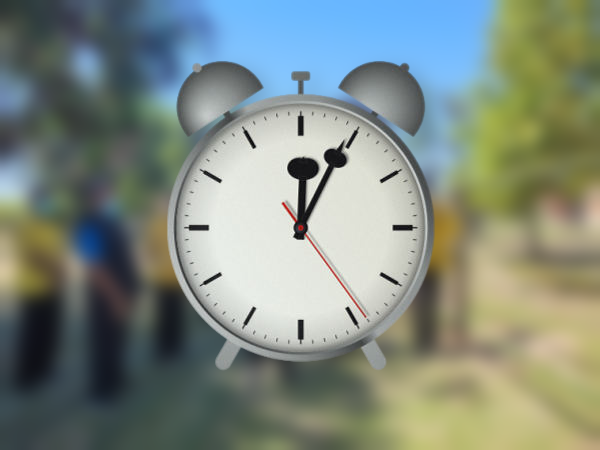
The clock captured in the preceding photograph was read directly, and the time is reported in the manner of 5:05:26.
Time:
12:04:24
